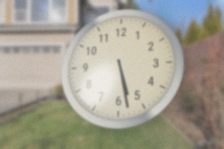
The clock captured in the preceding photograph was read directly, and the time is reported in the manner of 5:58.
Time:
5:28
